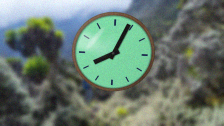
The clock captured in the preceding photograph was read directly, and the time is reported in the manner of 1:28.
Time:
8:04
